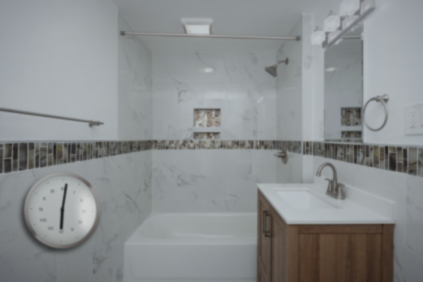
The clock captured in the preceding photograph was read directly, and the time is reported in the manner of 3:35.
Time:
6:01
